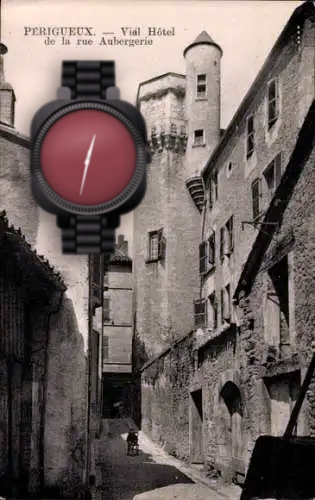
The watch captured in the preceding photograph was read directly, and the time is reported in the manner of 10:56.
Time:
12:32
